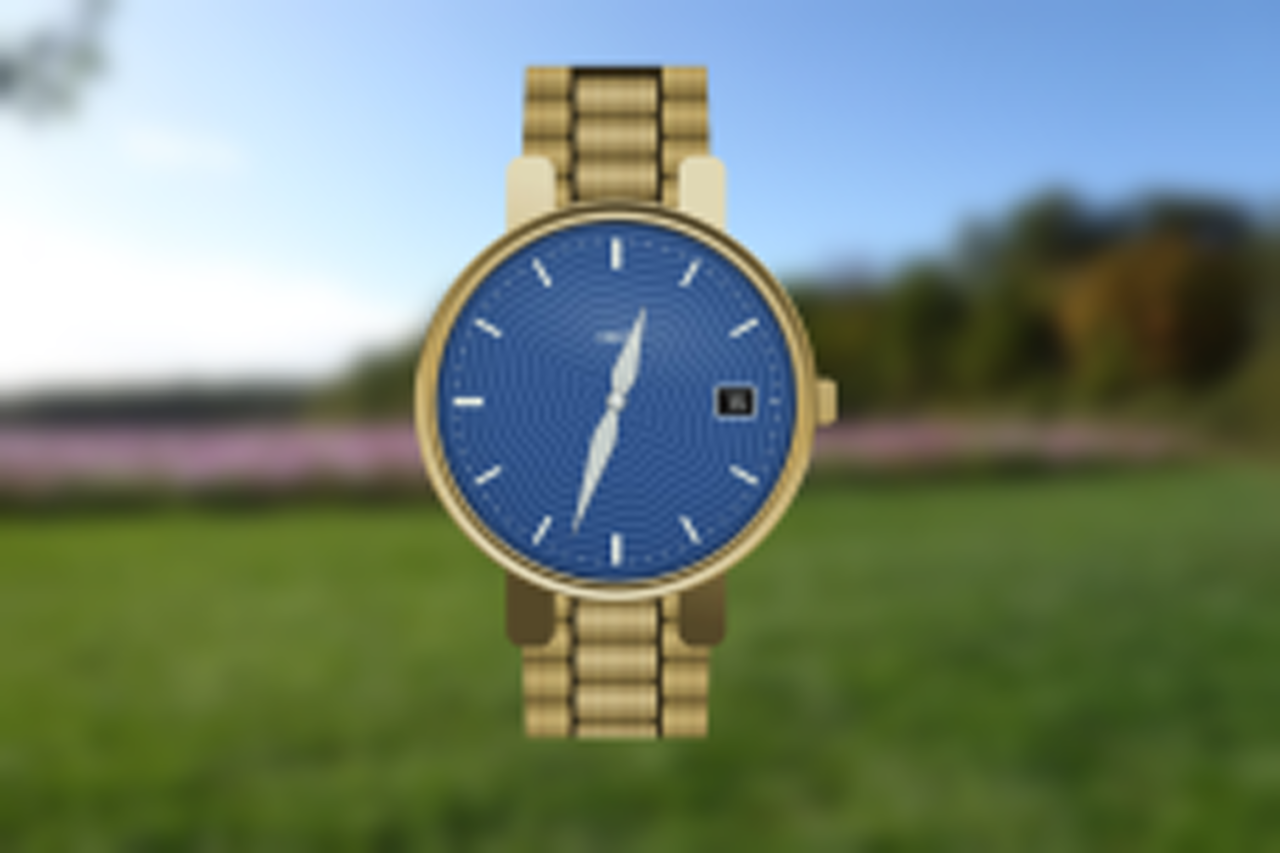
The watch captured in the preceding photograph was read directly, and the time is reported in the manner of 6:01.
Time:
12:33
